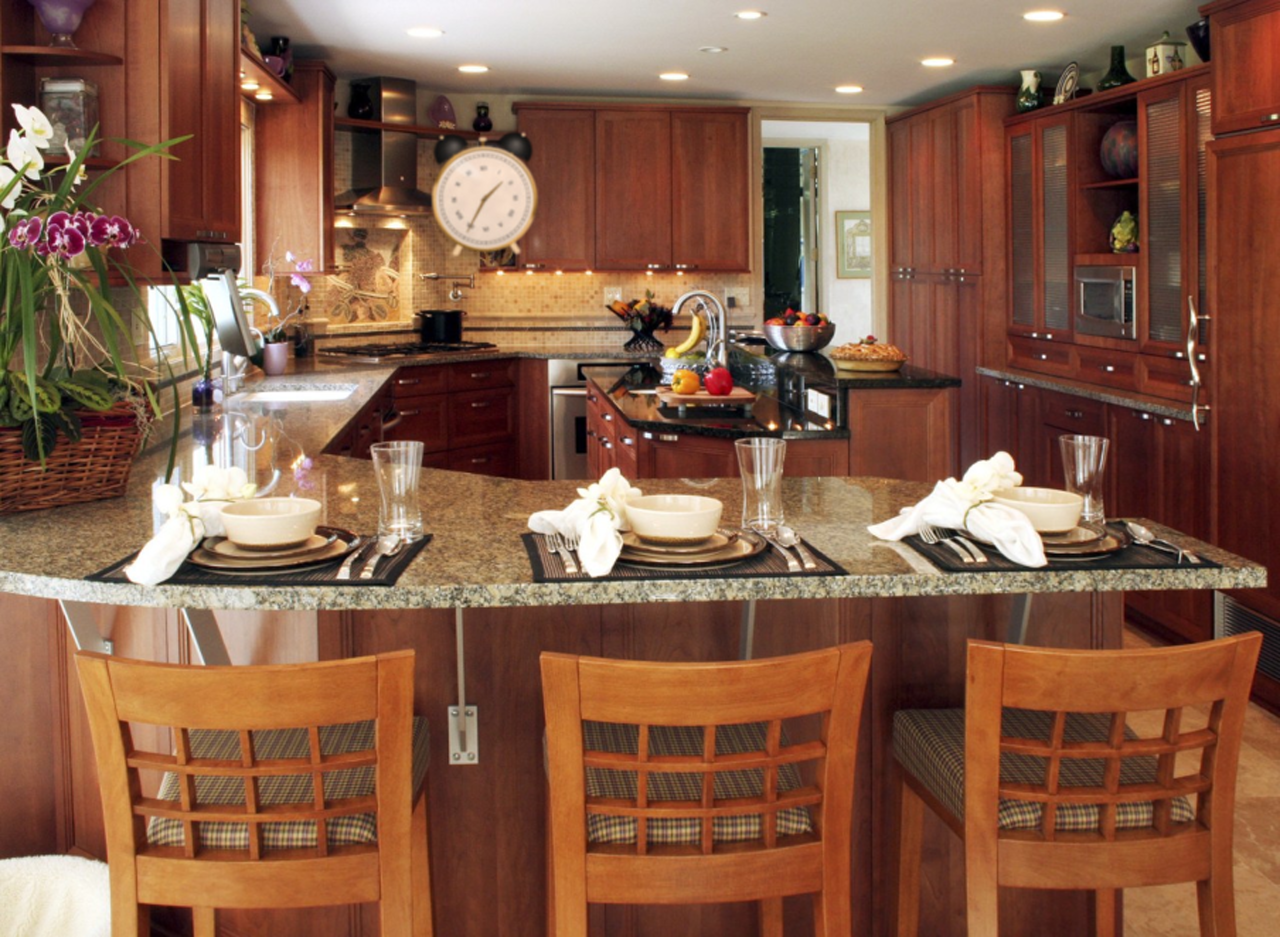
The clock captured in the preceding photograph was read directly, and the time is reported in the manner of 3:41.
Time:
1:35
